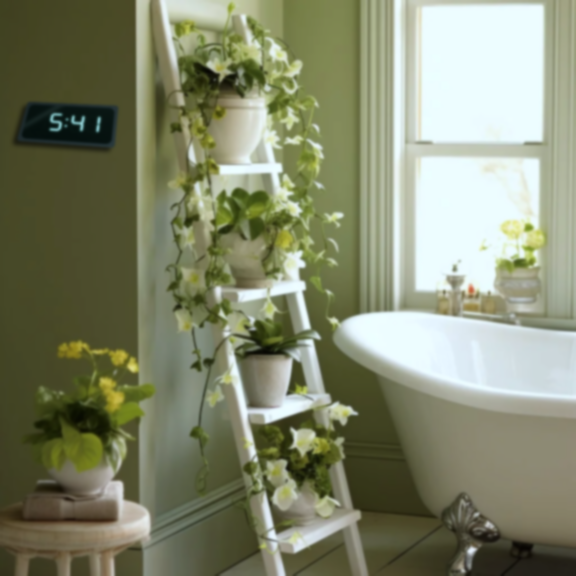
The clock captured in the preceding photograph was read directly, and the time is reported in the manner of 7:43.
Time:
5:41
